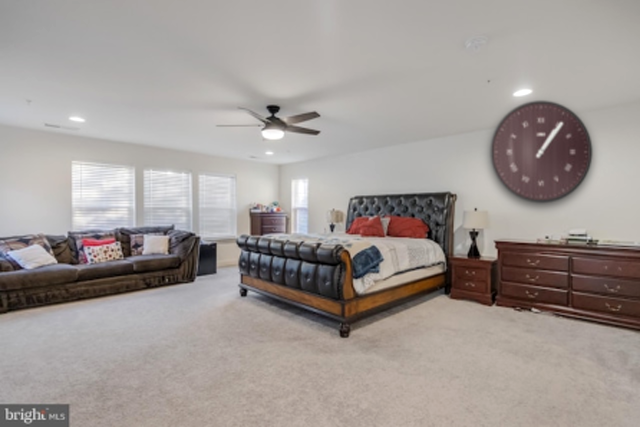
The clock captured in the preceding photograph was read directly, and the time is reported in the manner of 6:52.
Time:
1:06
